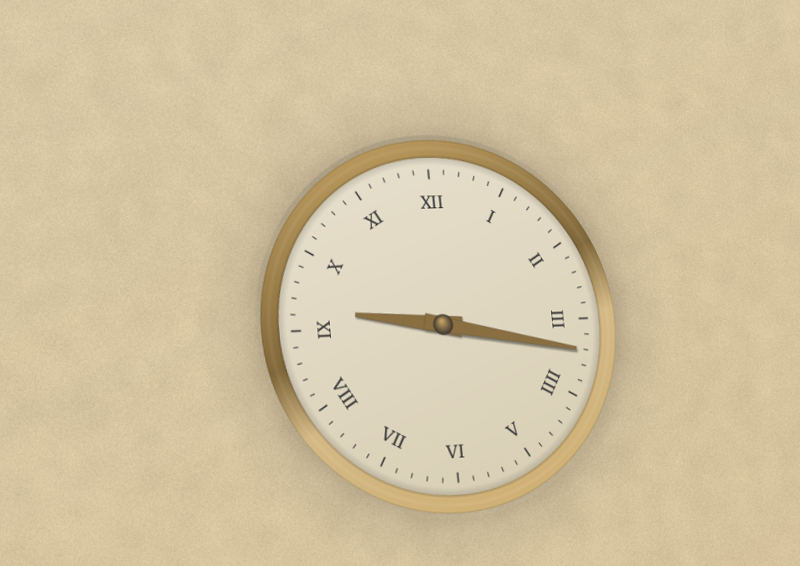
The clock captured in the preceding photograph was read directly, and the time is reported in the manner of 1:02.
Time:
9:17
